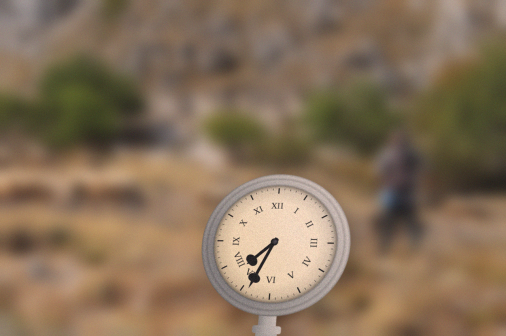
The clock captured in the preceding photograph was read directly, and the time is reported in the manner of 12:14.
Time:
7:34
